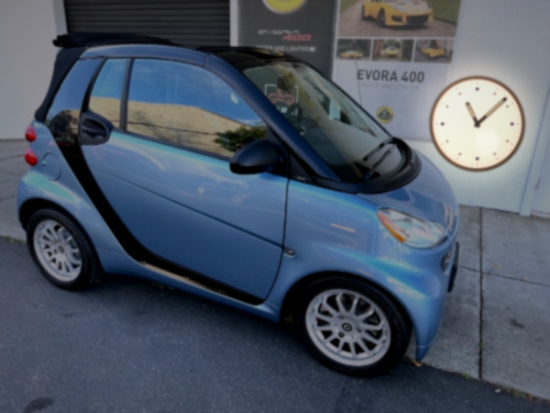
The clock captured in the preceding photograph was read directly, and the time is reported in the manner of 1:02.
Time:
11:08
